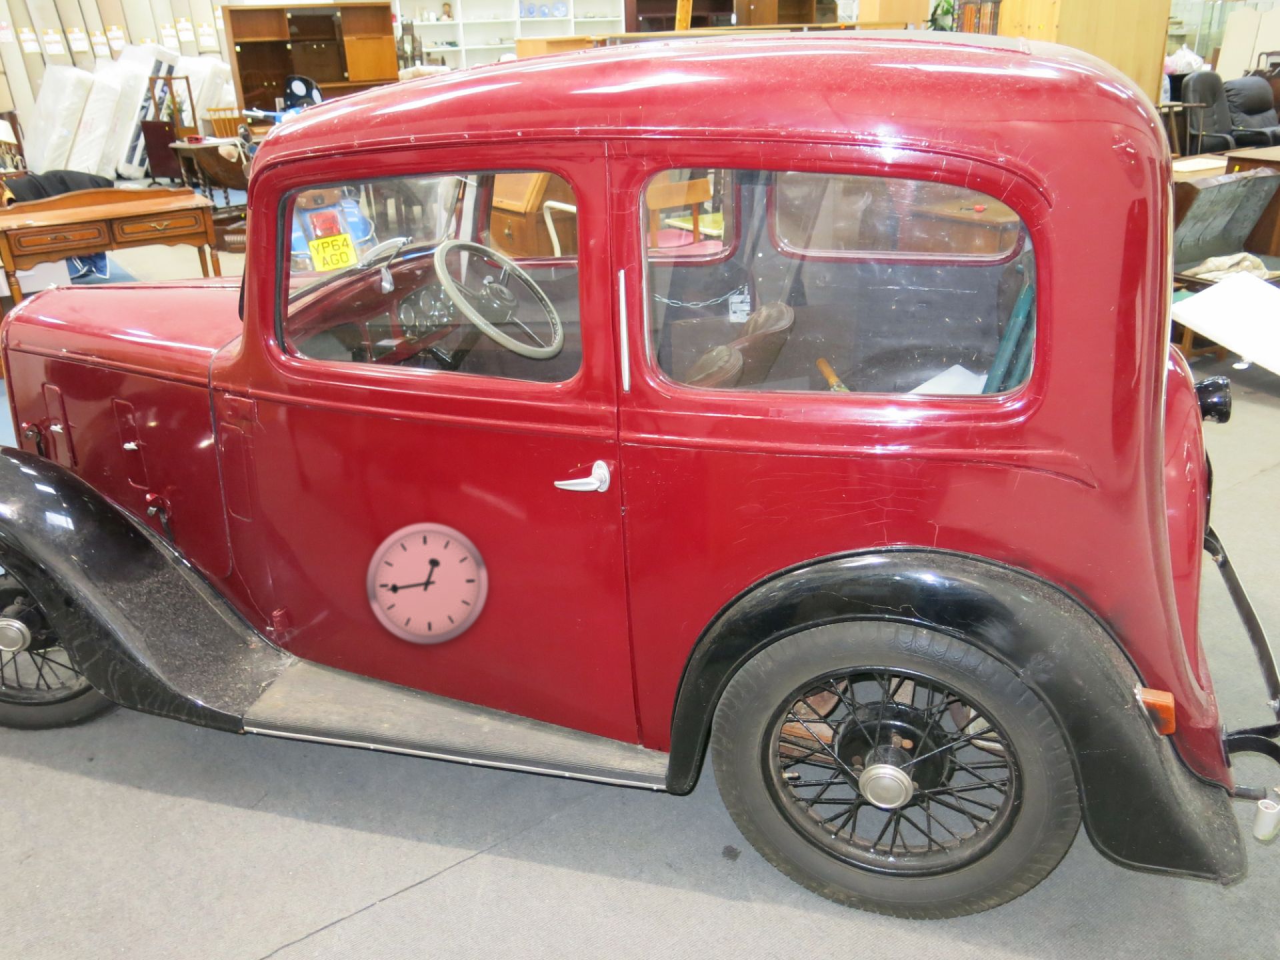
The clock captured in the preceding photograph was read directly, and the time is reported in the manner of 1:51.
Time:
12:44
